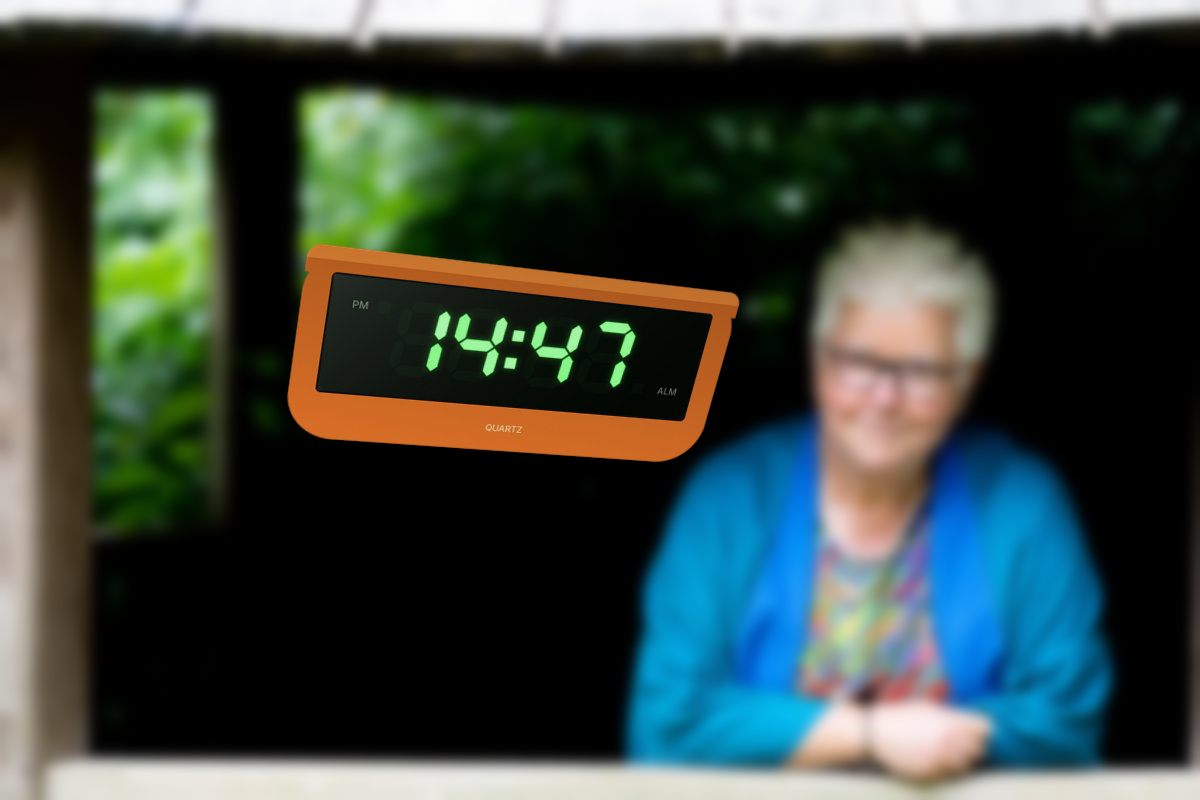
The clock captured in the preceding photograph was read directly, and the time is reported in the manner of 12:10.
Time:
14:47
